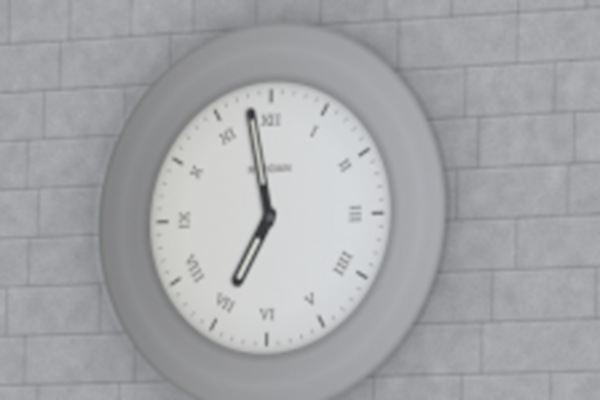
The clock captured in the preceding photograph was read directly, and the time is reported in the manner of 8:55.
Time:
6:58
